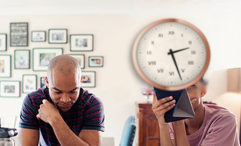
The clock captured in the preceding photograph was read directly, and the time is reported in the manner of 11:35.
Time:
2:27
